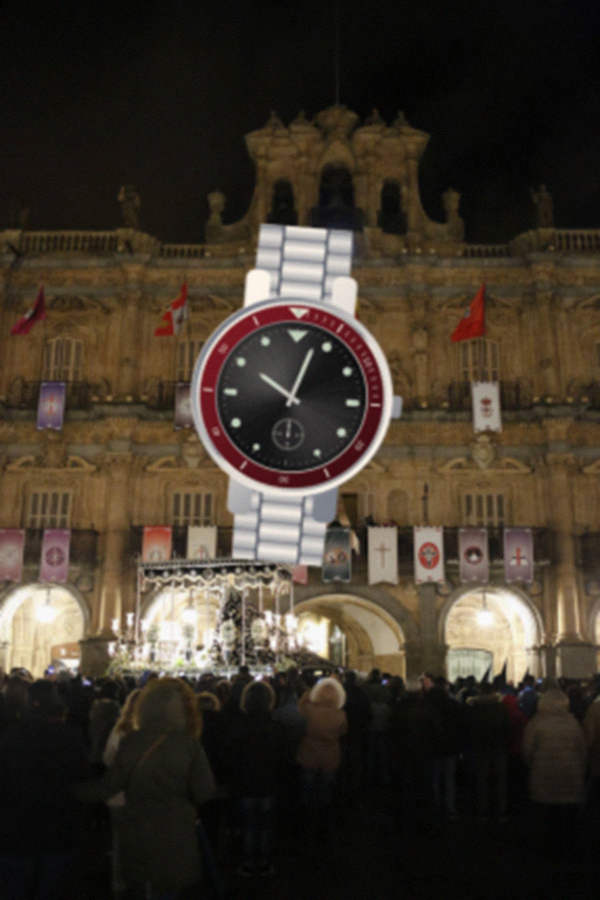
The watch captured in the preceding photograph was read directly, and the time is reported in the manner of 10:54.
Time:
10:03
